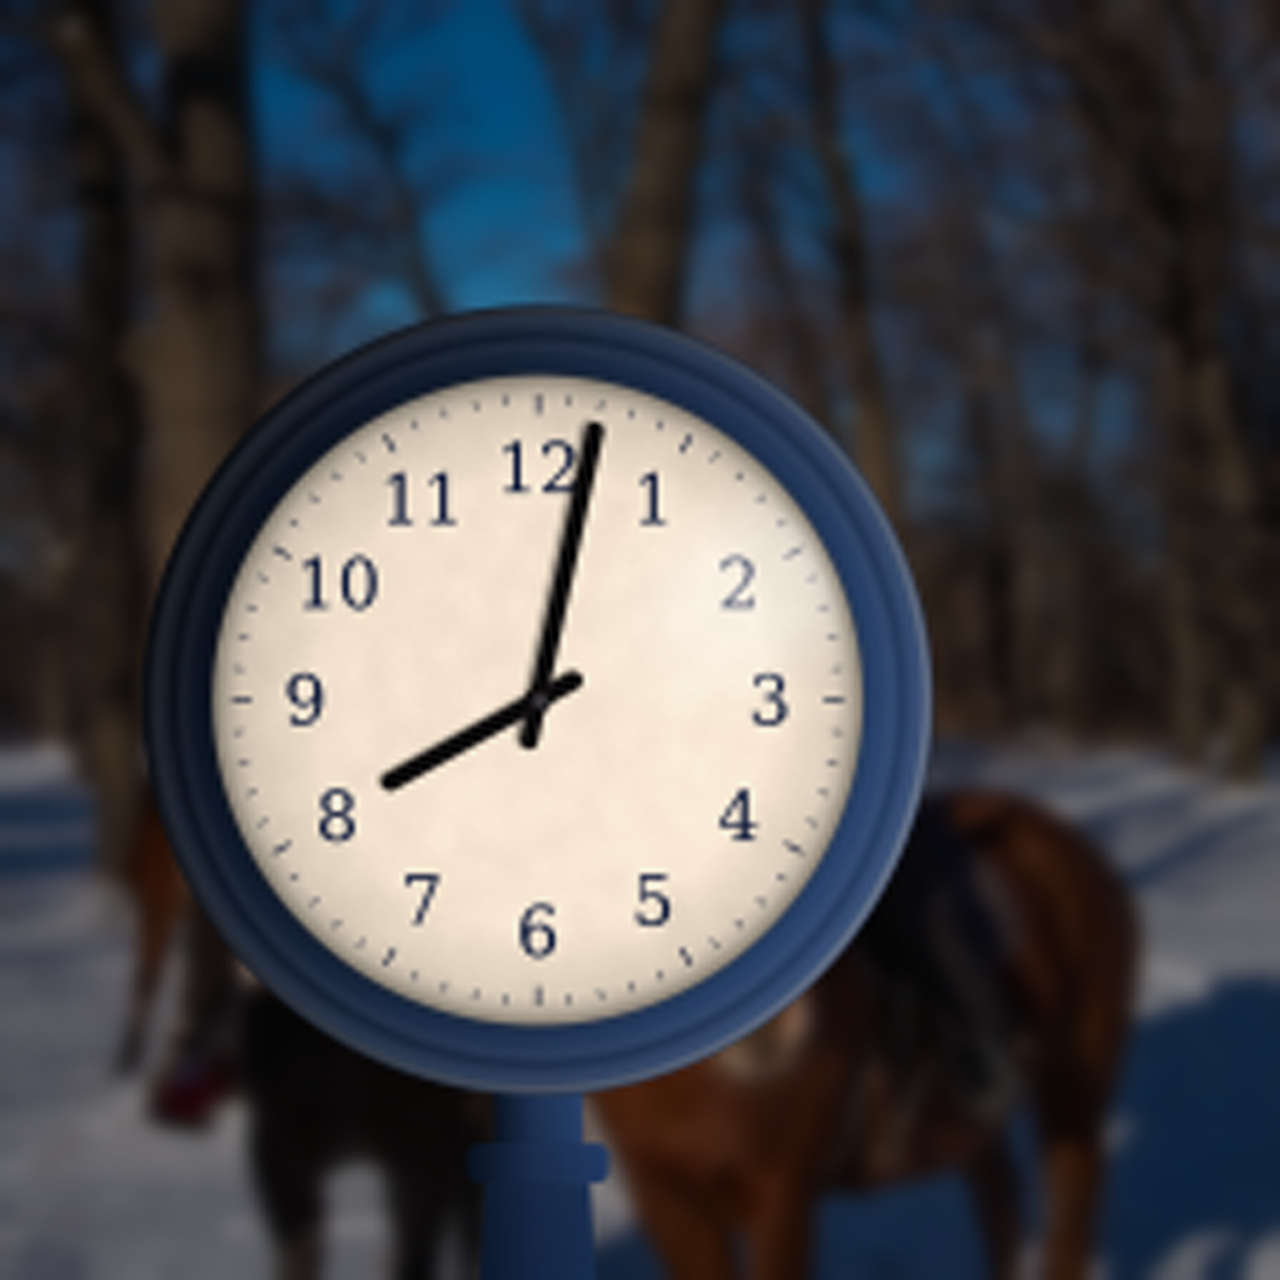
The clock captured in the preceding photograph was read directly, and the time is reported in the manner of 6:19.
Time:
8:02
